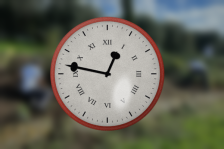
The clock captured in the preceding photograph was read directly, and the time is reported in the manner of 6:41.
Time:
12:47
